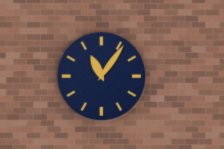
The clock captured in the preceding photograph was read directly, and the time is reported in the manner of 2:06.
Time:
11:06
